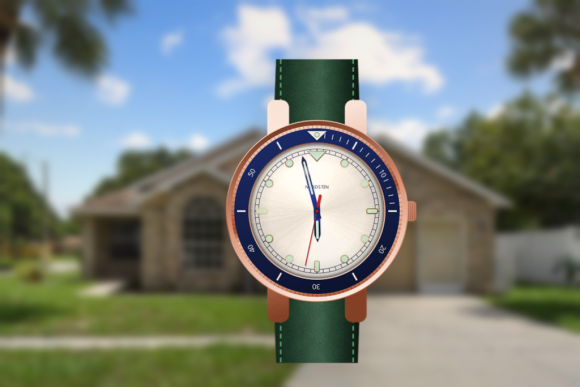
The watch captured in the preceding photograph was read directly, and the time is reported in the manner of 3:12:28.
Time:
5:57:32
